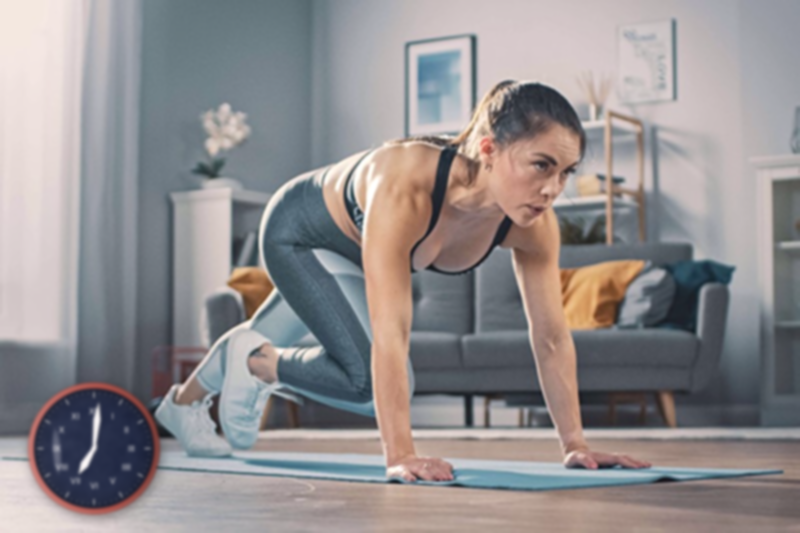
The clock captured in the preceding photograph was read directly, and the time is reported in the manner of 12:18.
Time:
7:01
